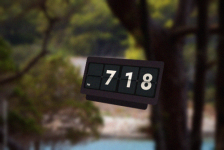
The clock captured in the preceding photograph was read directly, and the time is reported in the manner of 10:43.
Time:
7:18
